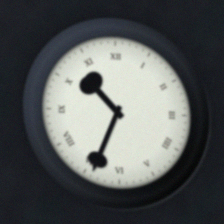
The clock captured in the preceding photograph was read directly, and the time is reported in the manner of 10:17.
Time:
10:34
